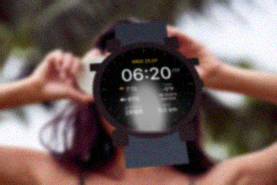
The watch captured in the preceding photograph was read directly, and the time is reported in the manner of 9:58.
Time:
6:20
